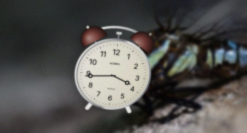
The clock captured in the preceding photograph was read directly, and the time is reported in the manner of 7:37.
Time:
3:44
